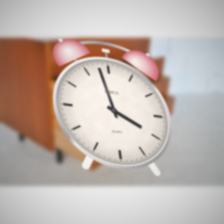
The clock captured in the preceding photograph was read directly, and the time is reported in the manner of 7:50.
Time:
3:58
